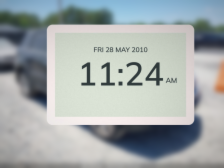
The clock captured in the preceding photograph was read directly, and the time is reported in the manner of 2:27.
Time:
11:24
